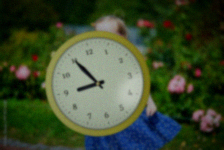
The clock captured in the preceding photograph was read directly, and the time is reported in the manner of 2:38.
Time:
8:55
